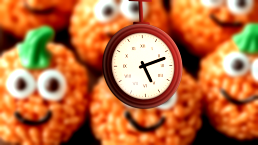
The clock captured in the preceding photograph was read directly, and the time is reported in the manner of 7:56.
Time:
5:12
